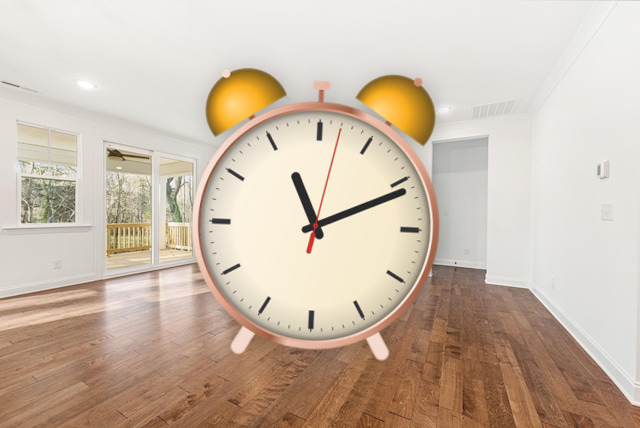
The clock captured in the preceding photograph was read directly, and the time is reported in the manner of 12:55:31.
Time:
11:11:02
